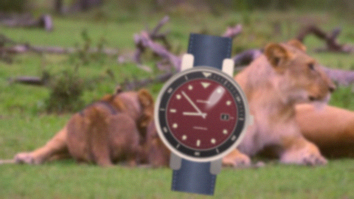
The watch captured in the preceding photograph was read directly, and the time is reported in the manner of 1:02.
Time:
8:52
